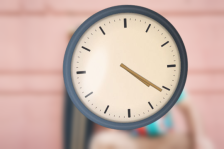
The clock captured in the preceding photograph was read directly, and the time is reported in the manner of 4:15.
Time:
4:21
